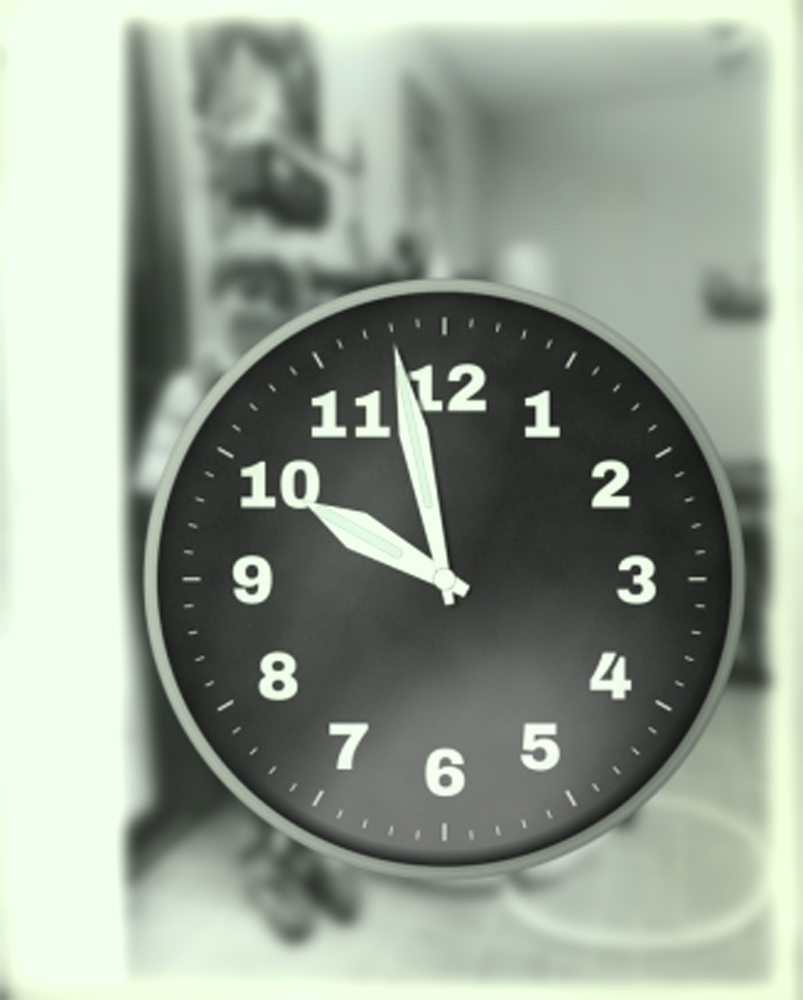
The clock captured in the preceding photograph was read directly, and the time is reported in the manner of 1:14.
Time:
9:58
